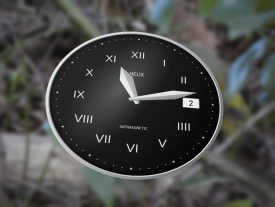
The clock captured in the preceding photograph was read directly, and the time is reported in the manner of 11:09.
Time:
11:13
